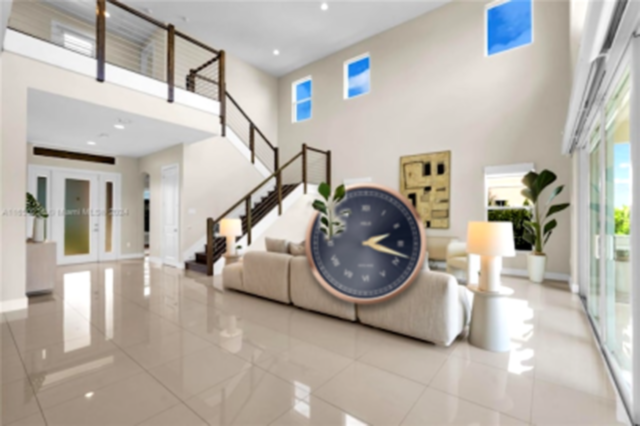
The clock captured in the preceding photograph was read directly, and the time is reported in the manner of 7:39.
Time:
2:18
